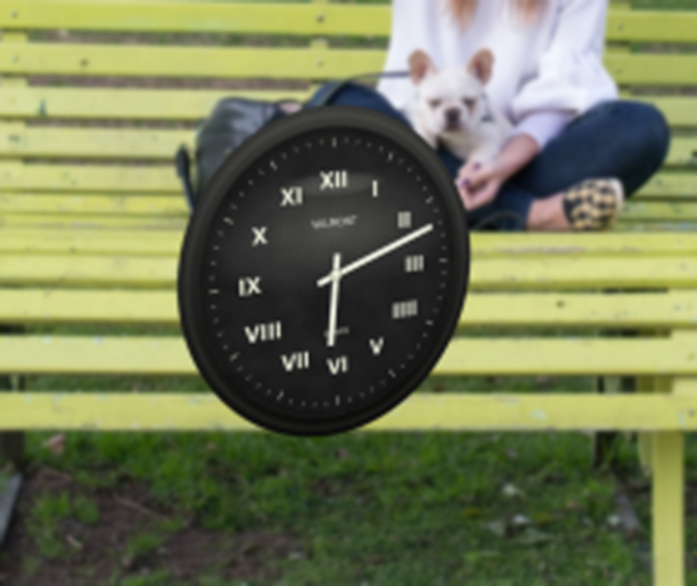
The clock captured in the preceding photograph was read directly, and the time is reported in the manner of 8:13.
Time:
6:12
